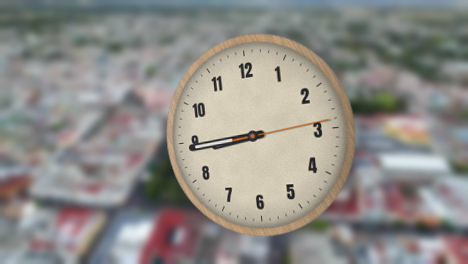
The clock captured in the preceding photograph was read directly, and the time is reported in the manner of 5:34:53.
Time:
8:44:14
